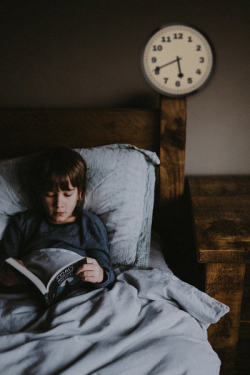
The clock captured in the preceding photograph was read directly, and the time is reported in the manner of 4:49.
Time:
5:41
